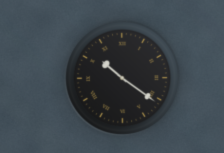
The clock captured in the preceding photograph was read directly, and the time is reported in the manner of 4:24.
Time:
10:21
